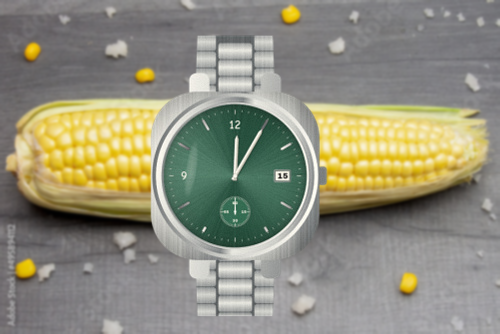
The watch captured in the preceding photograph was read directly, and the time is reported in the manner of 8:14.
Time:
12:05
